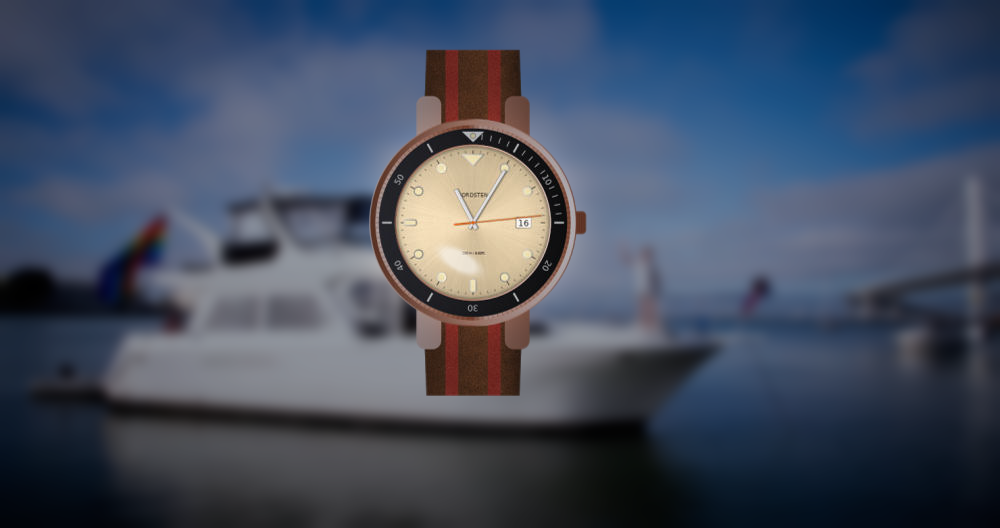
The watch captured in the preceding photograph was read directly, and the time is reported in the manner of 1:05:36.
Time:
11:05:14
